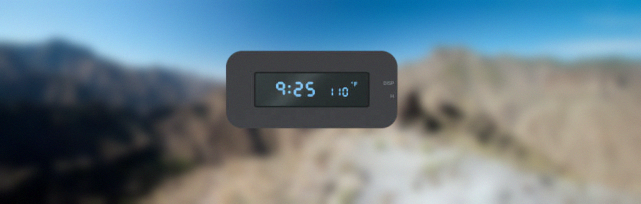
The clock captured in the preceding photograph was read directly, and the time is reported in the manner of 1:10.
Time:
9:25
